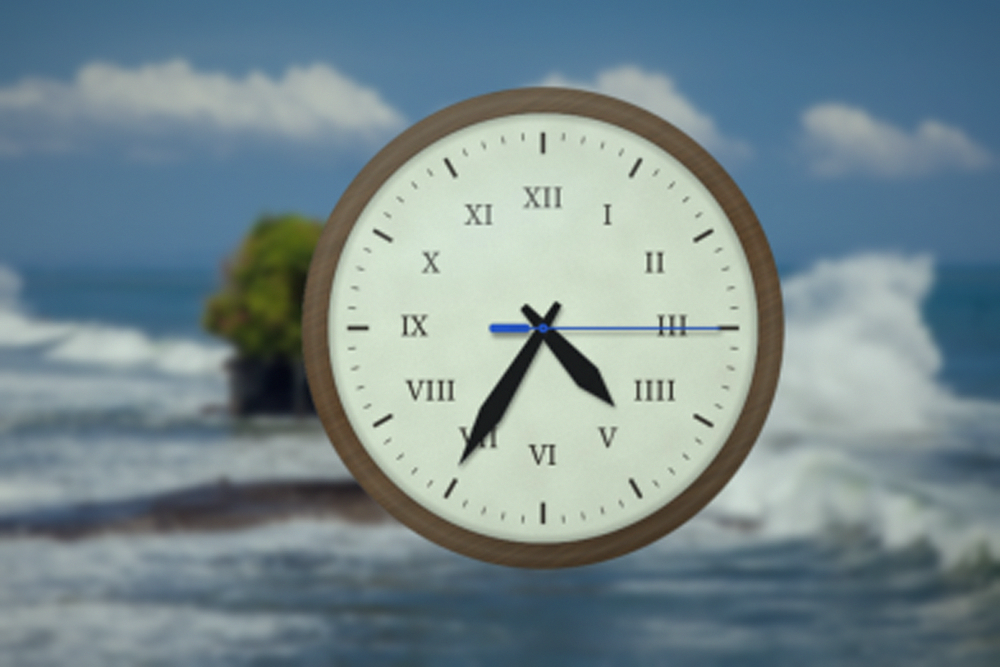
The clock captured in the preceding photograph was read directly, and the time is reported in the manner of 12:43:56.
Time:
4:35:15
